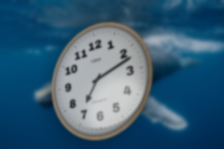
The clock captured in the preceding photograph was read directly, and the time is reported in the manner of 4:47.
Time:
7:12
